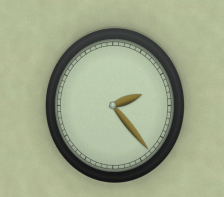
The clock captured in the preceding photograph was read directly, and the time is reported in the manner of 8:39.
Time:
2:23
